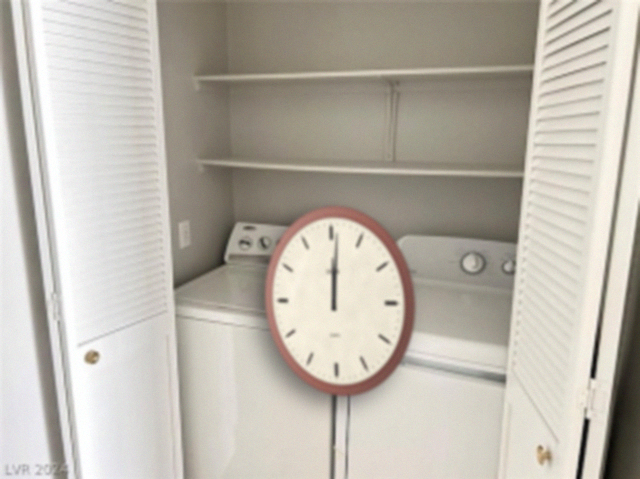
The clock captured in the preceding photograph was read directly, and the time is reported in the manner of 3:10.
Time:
12:01
